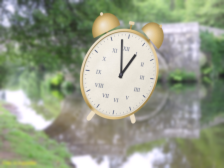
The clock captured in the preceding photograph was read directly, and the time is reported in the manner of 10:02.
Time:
12:58
